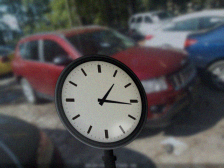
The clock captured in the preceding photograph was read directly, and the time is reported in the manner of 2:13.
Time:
1:16
